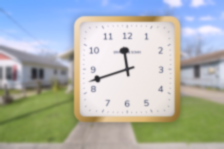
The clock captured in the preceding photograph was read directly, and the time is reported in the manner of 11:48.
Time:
11:42
